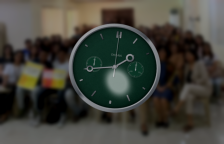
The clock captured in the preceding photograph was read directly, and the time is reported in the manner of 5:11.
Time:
1:43
